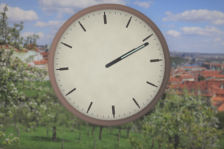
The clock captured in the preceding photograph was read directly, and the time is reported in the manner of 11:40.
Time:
2:11
